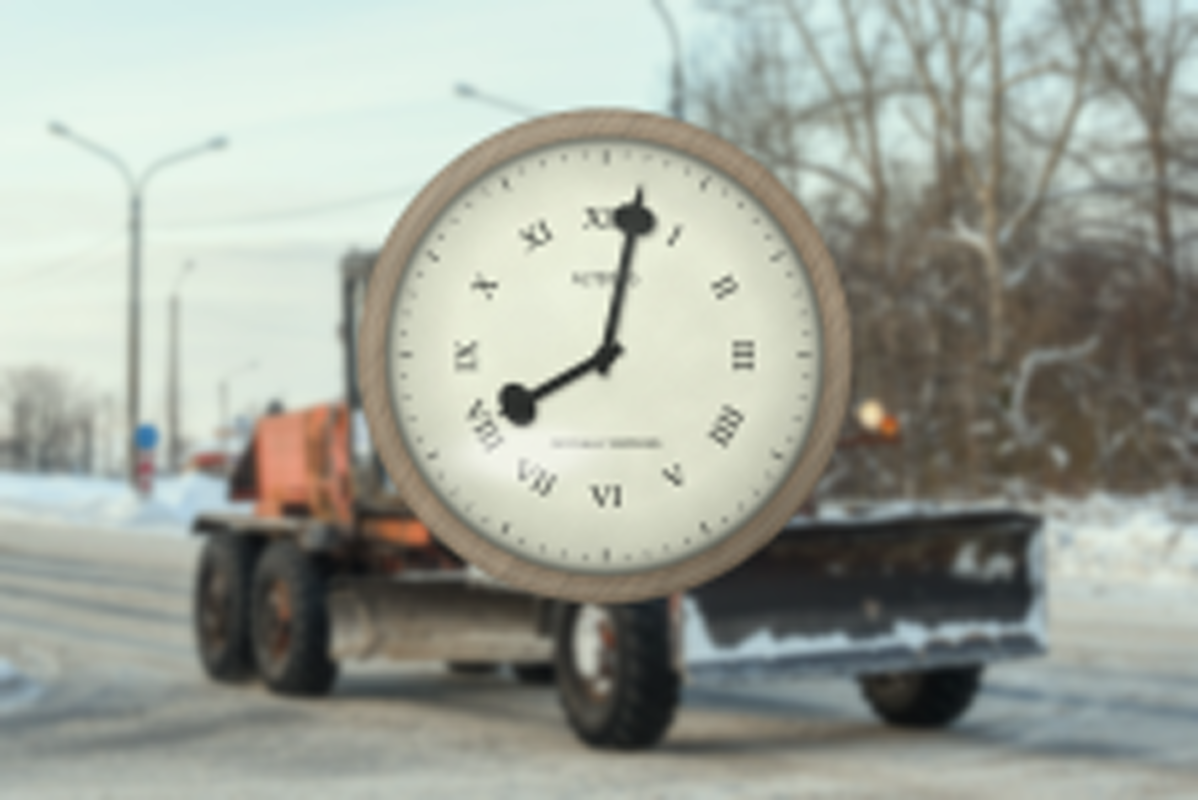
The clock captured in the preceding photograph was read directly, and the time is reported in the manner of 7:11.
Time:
8:02
